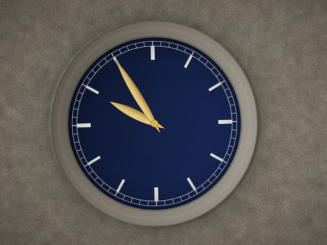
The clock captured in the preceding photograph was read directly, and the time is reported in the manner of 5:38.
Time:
9:55
